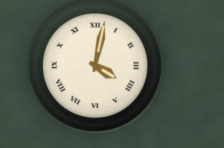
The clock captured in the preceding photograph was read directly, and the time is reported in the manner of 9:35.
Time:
4:02
